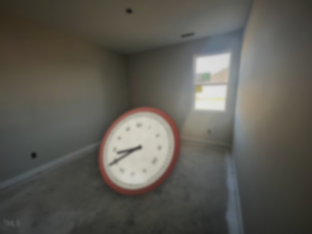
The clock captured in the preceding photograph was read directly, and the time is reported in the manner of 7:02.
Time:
8:40
